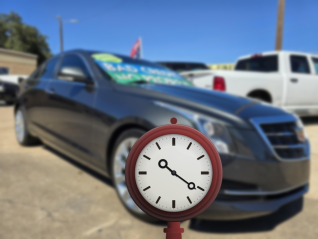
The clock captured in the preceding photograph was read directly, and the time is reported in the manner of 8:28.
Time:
10:21
